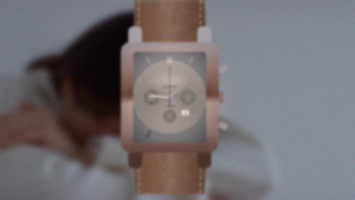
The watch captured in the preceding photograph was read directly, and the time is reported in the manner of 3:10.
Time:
9:09
